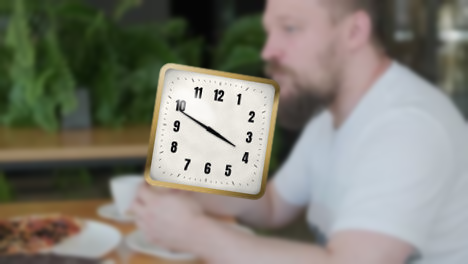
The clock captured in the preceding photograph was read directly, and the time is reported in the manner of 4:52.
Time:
3:49
